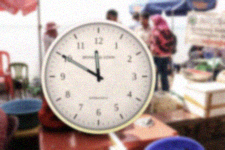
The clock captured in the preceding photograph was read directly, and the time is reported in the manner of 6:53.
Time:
11:50
